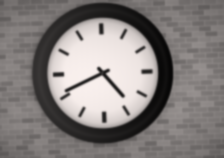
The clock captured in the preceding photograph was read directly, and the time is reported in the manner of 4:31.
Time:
4:41
